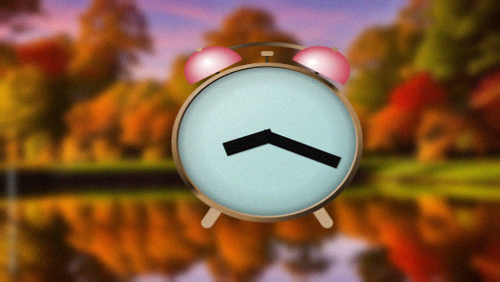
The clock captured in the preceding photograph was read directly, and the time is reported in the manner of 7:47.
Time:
8:19
